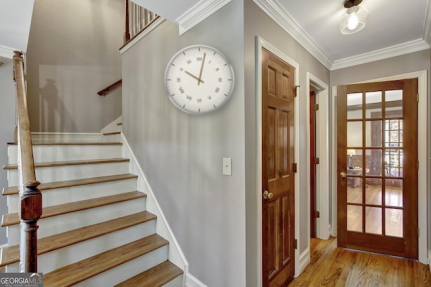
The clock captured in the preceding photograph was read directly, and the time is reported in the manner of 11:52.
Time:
10:02
